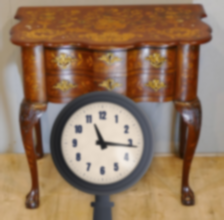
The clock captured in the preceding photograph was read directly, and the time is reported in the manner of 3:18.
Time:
11:16
